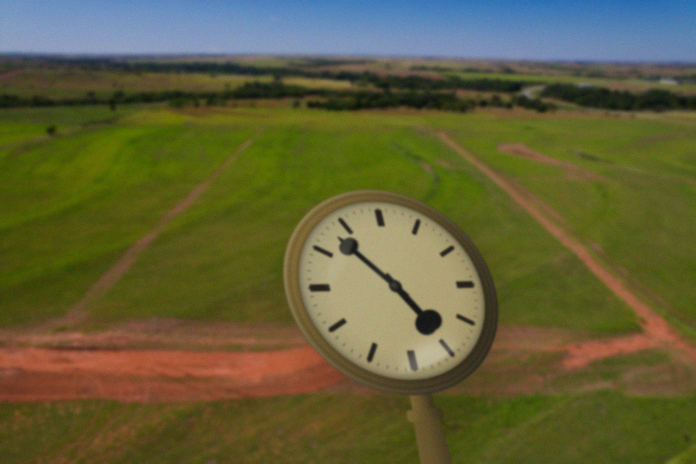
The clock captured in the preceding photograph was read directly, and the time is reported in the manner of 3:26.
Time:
4:53
